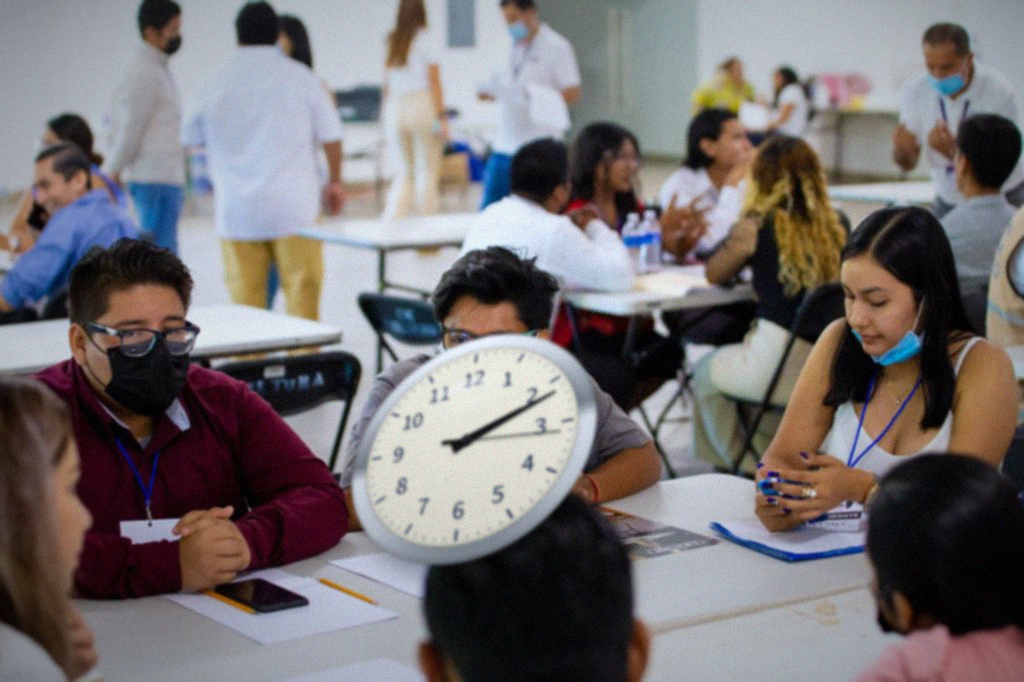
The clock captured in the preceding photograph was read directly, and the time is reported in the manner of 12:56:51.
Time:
2:11:16
